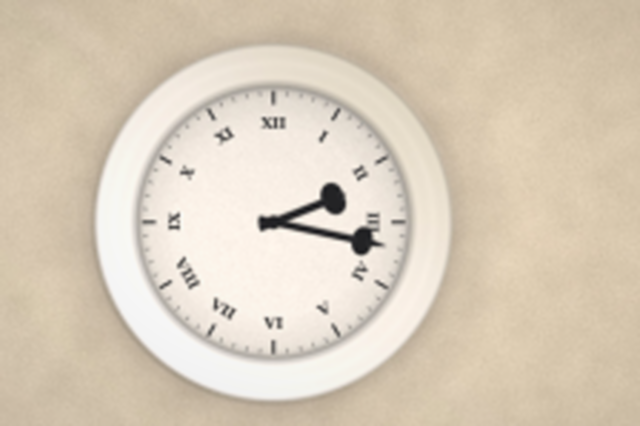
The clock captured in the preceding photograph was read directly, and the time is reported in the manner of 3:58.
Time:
2:17
